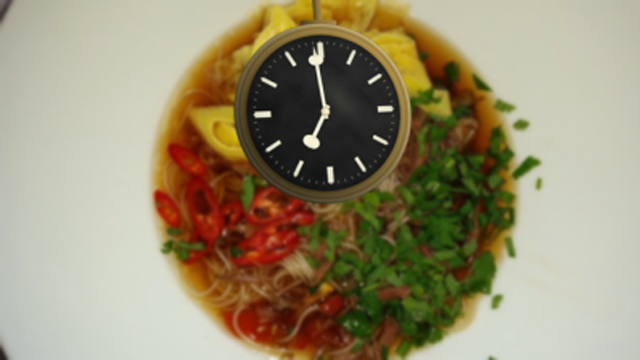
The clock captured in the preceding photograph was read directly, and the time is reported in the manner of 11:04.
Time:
6:59
